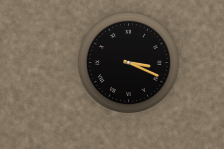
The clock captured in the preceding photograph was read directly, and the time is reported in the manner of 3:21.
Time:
3:19
